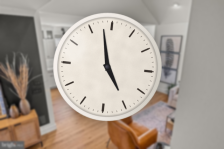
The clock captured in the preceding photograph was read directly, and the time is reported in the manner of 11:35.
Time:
4:58
